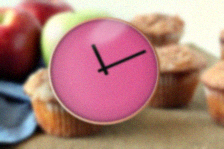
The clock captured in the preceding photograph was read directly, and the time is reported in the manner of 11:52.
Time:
11:11
